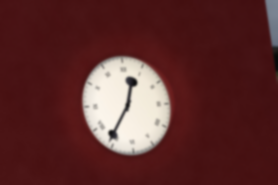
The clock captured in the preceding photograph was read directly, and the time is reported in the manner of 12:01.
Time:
12:36
